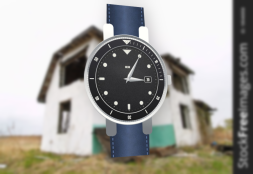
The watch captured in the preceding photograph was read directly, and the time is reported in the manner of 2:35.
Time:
3:05
